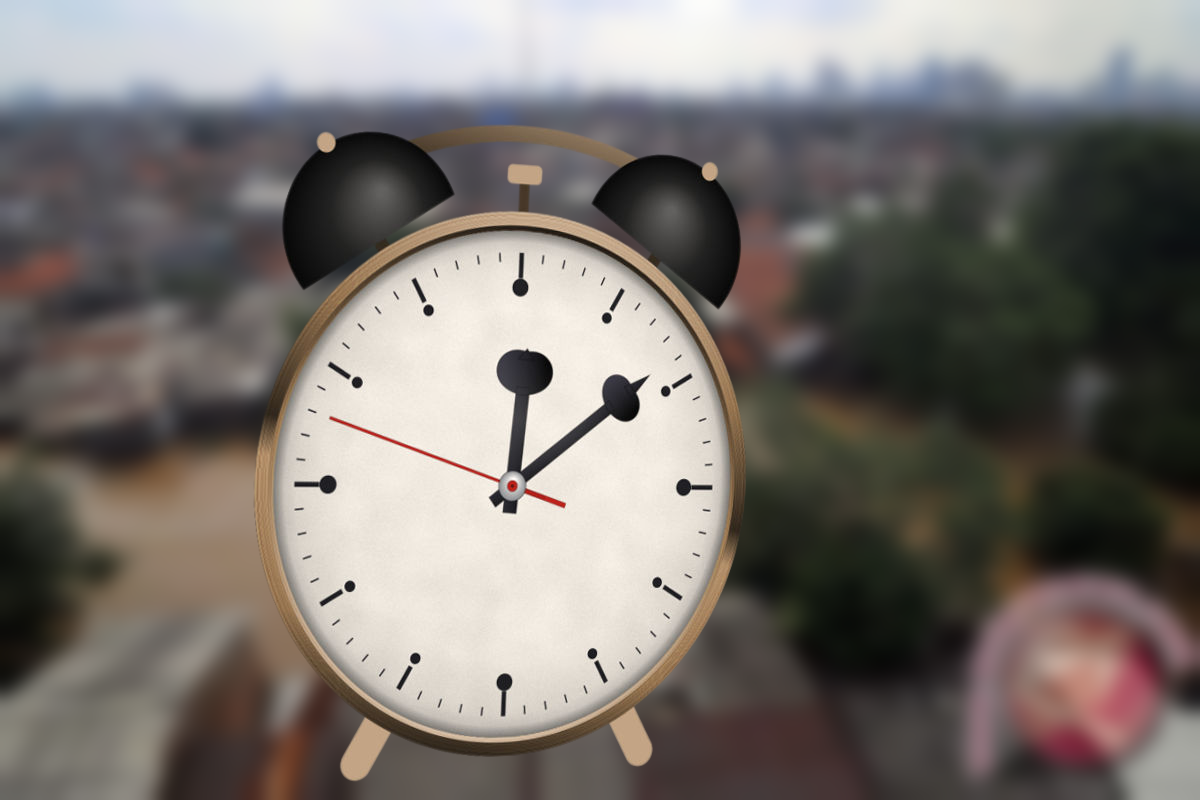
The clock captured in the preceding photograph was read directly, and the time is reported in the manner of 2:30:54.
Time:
12:08:48
